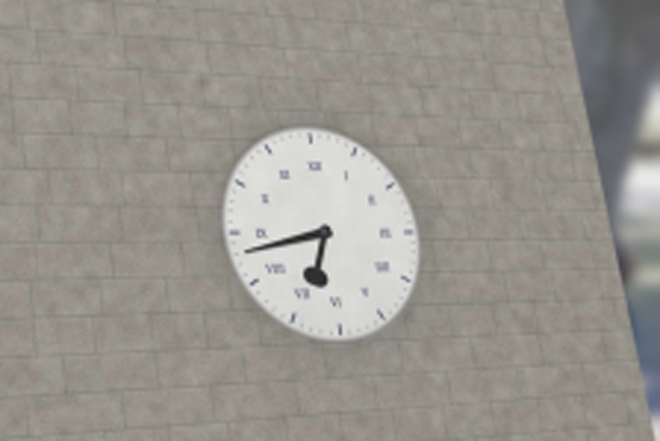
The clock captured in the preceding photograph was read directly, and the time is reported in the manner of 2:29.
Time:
6:43
